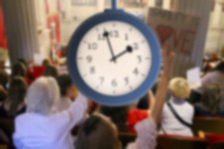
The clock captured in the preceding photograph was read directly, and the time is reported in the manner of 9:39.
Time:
1:57
